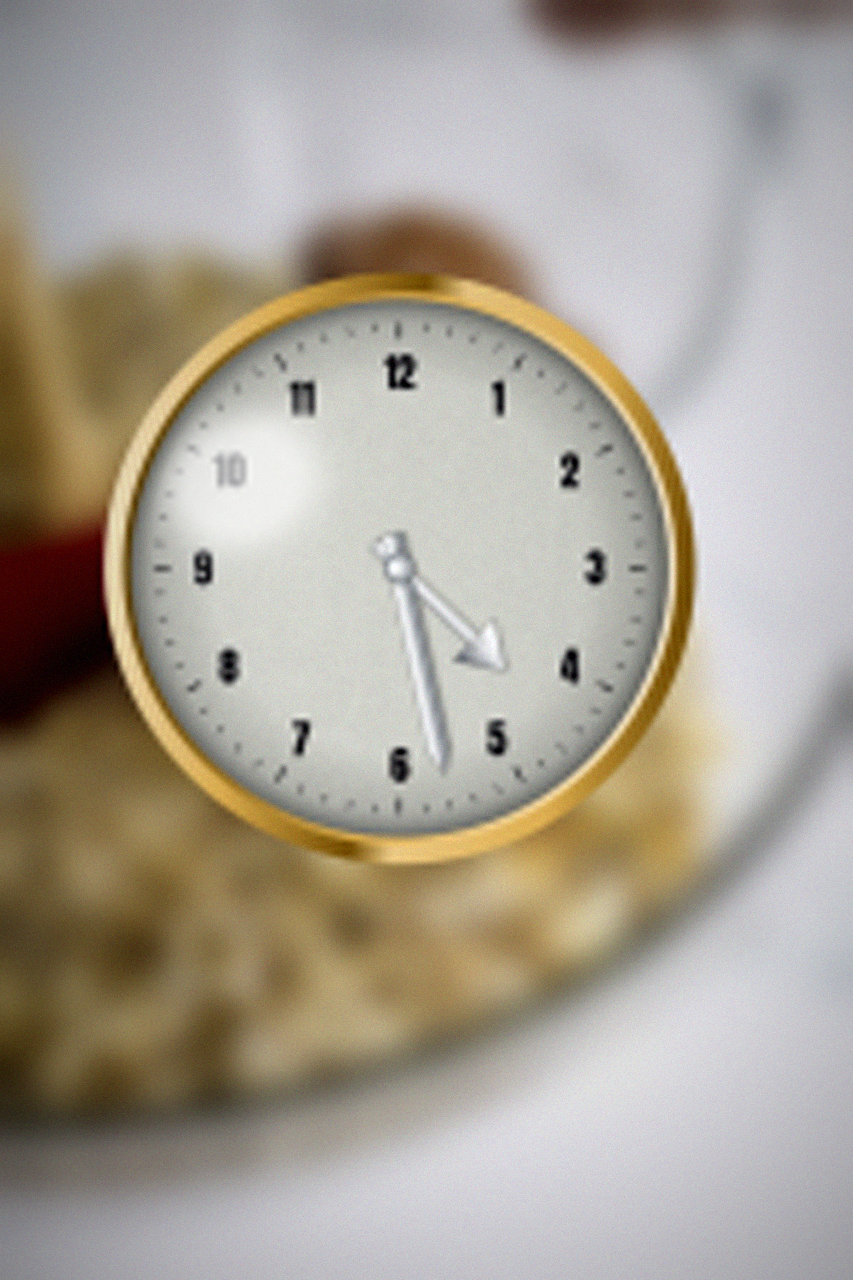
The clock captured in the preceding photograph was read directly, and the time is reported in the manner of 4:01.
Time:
4:28
